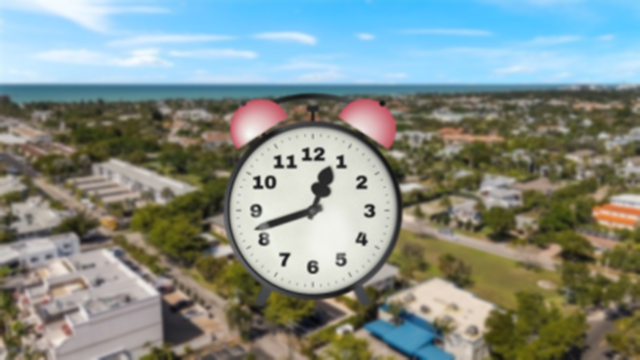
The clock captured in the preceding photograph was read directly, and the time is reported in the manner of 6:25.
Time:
12:42
